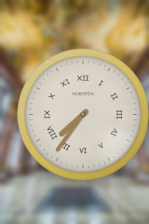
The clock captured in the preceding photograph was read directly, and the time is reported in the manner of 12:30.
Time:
7:36
